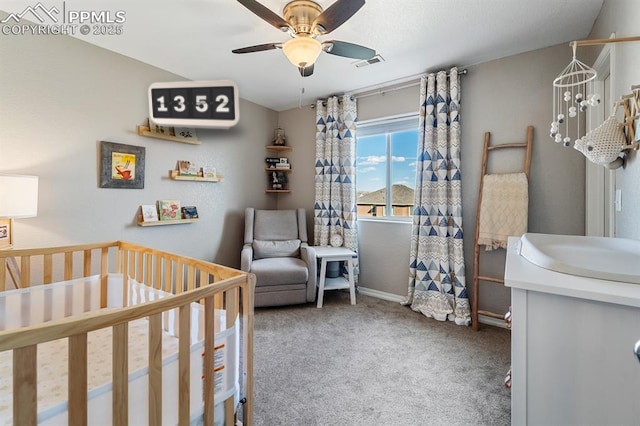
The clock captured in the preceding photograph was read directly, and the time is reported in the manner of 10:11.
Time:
13:52
